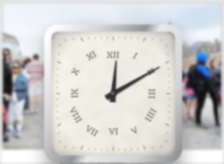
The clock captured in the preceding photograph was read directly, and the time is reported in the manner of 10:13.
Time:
12:10
